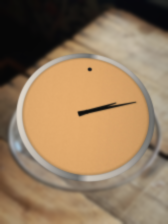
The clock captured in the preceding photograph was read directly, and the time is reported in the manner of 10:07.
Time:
2:12
